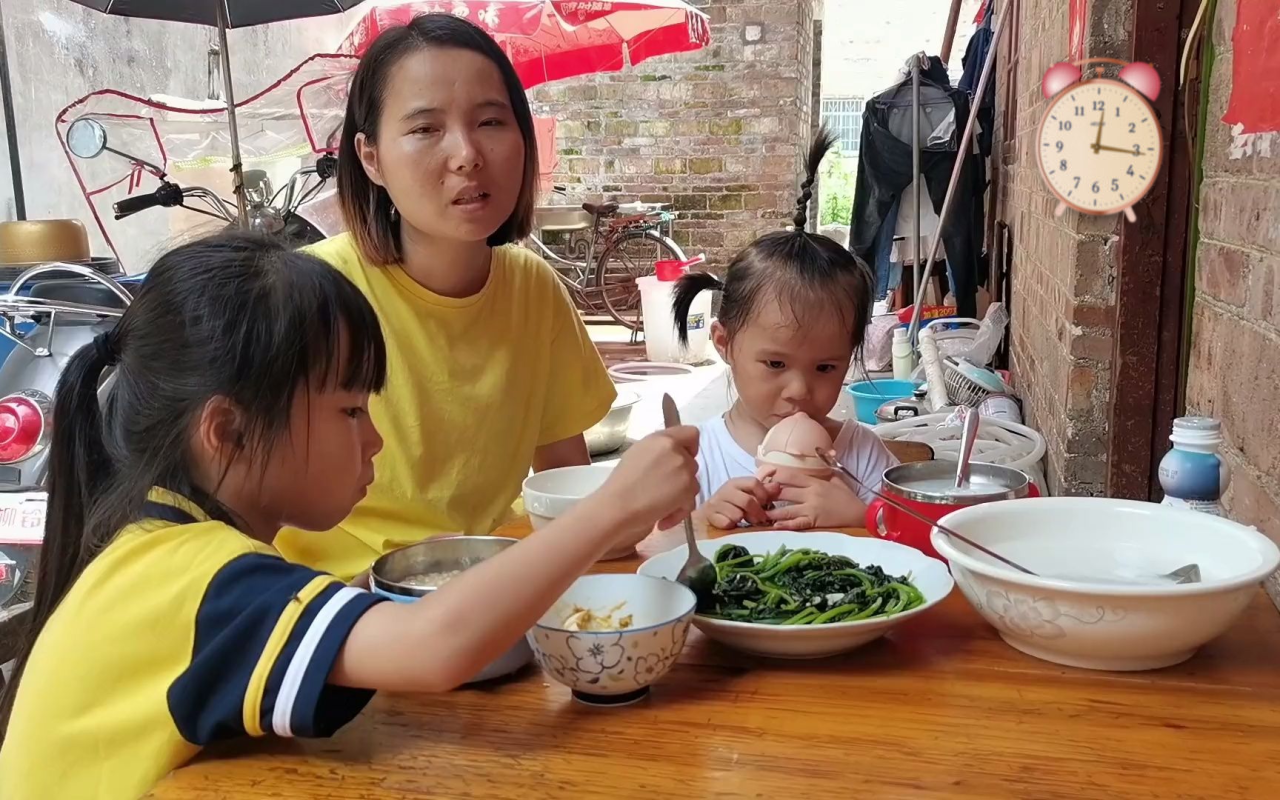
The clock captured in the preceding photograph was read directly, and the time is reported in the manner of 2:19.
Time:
12:16
